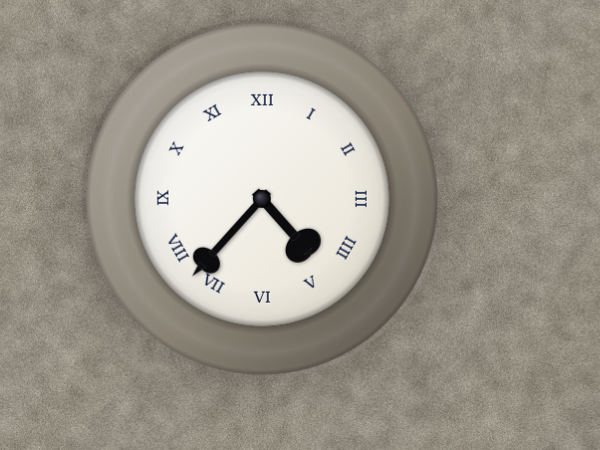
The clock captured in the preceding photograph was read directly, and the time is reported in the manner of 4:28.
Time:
4:37
